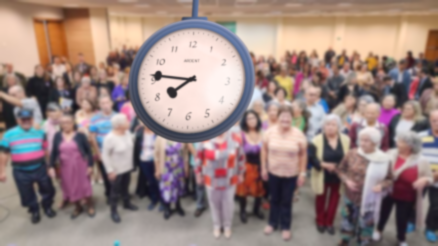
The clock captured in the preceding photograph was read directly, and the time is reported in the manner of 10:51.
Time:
7:46
